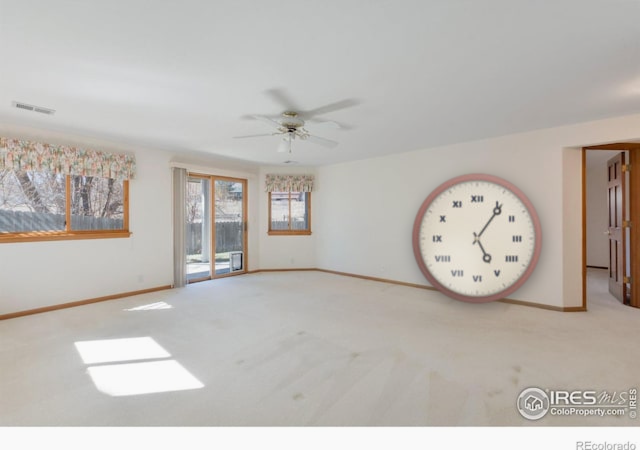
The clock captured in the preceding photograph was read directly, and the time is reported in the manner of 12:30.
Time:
5:06
